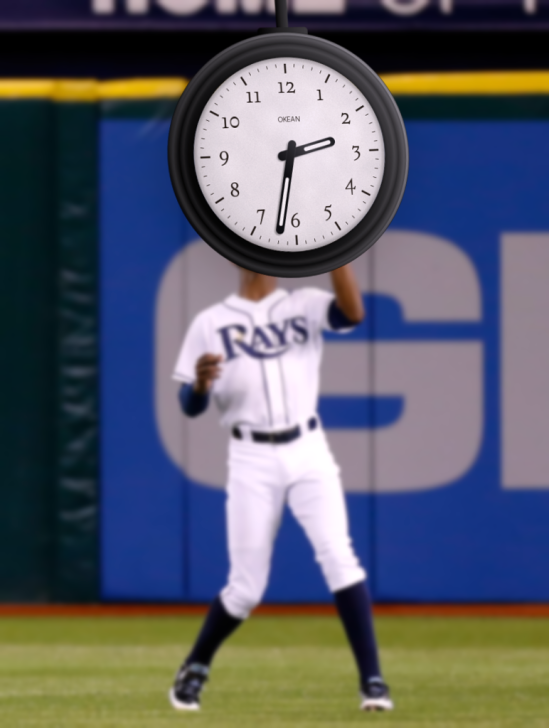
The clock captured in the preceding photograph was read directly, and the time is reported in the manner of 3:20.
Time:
2:32
